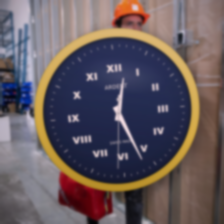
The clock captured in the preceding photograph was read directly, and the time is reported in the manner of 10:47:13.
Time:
12:26:31
